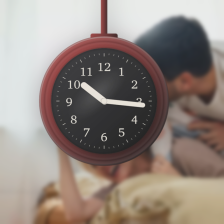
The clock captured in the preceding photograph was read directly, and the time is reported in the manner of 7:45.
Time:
10:16
